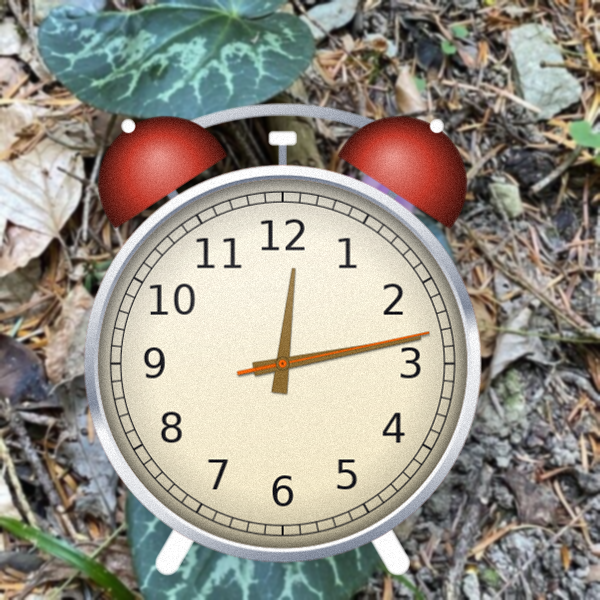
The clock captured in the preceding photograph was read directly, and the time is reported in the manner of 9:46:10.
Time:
12:13:13
